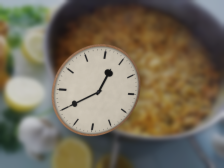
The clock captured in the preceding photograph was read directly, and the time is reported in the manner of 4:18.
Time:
12:40
